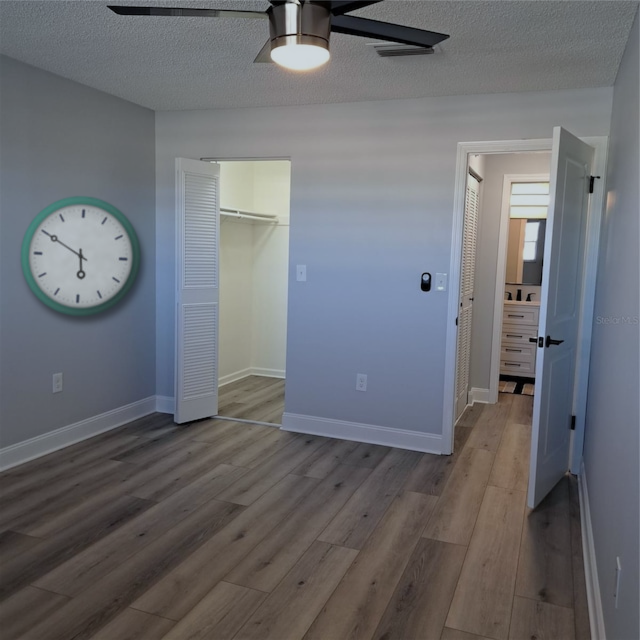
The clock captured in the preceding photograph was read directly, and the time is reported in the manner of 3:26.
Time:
5:50
